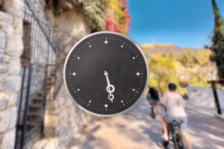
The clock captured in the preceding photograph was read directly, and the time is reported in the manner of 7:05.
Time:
5:28
